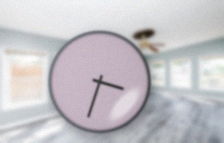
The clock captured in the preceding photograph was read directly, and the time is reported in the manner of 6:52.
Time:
3:33
